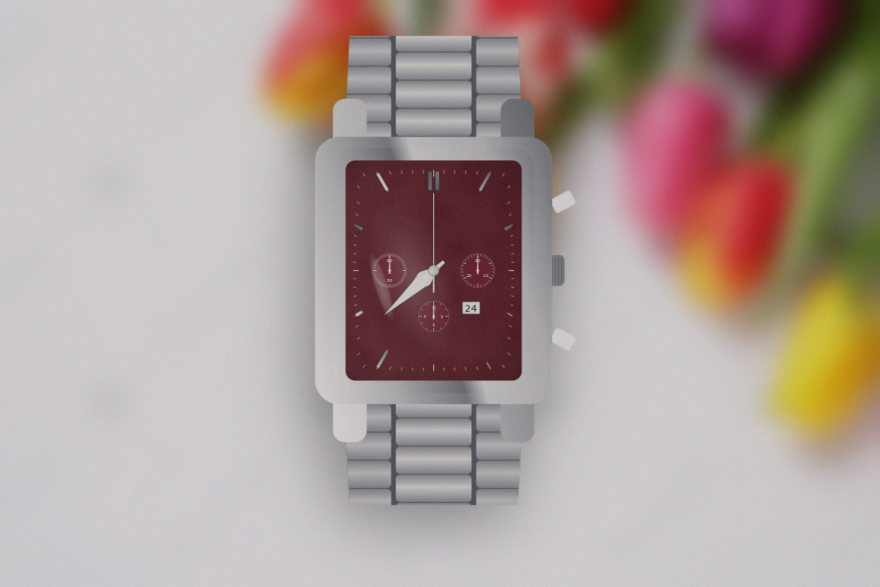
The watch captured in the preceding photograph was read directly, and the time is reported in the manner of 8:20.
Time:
7:38
